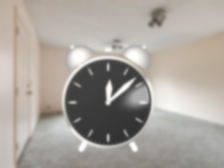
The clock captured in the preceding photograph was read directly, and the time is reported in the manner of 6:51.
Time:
12:08
